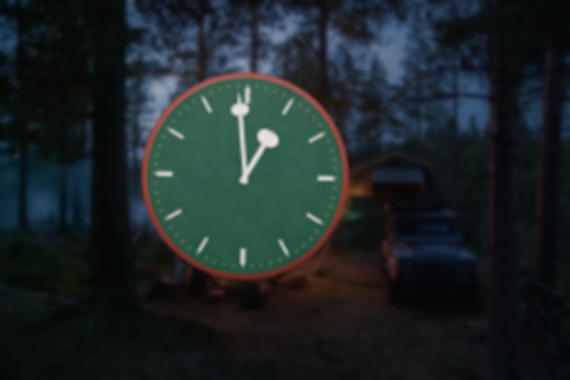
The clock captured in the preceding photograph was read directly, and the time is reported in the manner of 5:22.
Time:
12:59
